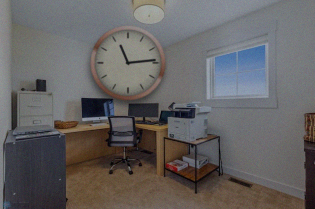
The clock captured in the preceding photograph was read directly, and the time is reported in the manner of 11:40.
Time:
11:14
